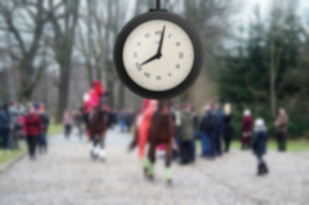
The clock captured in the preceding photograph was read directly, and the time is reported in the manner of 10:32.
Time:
8:02
